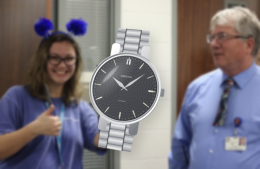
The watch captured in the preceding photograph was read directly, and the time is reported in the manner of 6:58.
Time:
10:08
